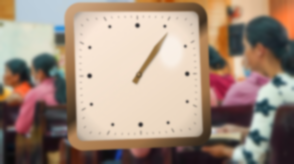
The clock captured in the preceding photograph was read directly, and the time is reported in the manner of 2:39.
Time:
1:06
